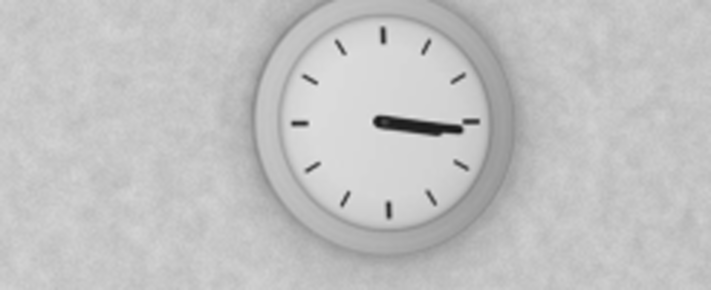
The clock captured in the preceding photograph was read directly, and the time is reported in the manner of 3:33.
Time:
3:16
